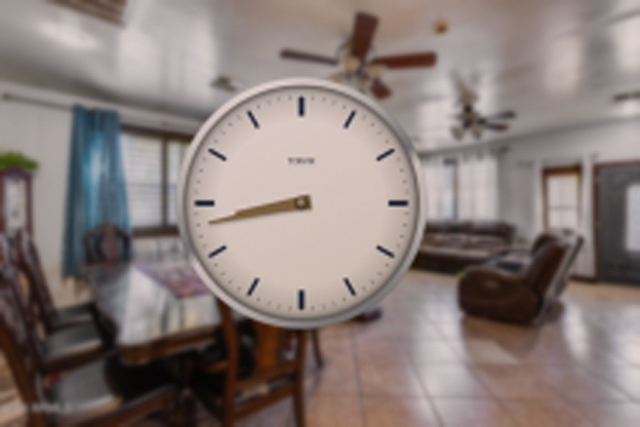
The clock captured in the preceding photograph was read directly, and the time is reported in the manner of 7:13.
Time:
8:43
